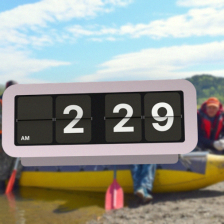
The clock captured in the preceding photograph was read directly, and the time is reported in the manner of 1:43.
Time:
2:29
